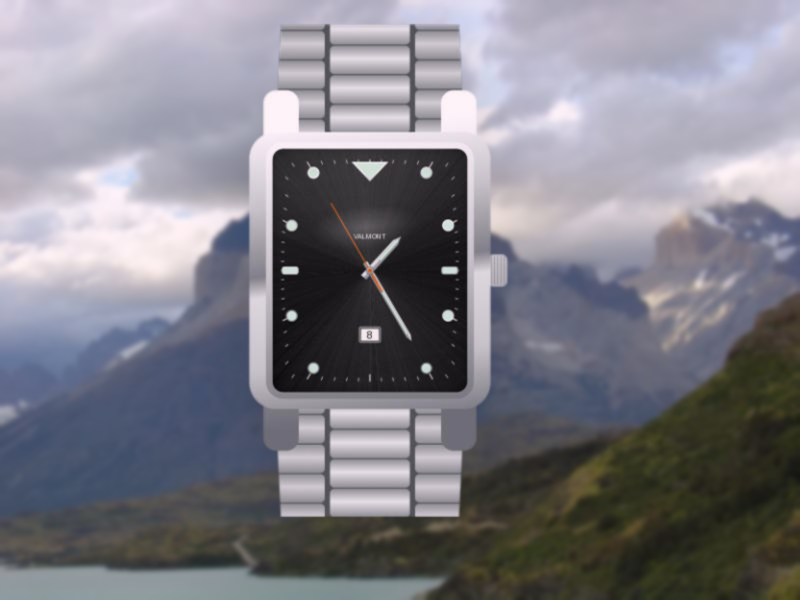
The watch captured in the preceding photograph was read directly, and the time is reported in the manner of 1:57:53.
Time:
1:24:55
